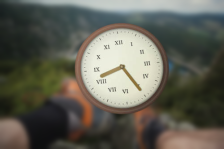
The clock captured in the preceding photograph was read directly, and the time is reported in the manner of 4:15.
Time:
8:25
